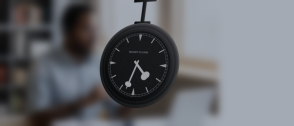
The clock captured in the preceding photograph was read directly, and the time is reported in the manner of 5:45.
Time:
4:33
